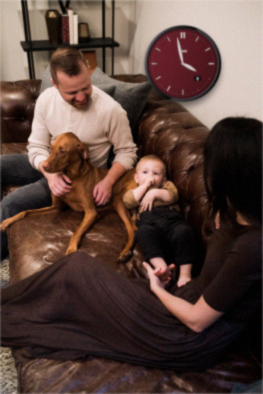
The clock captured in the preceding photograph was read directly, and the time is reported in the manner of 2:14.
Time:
3:58
